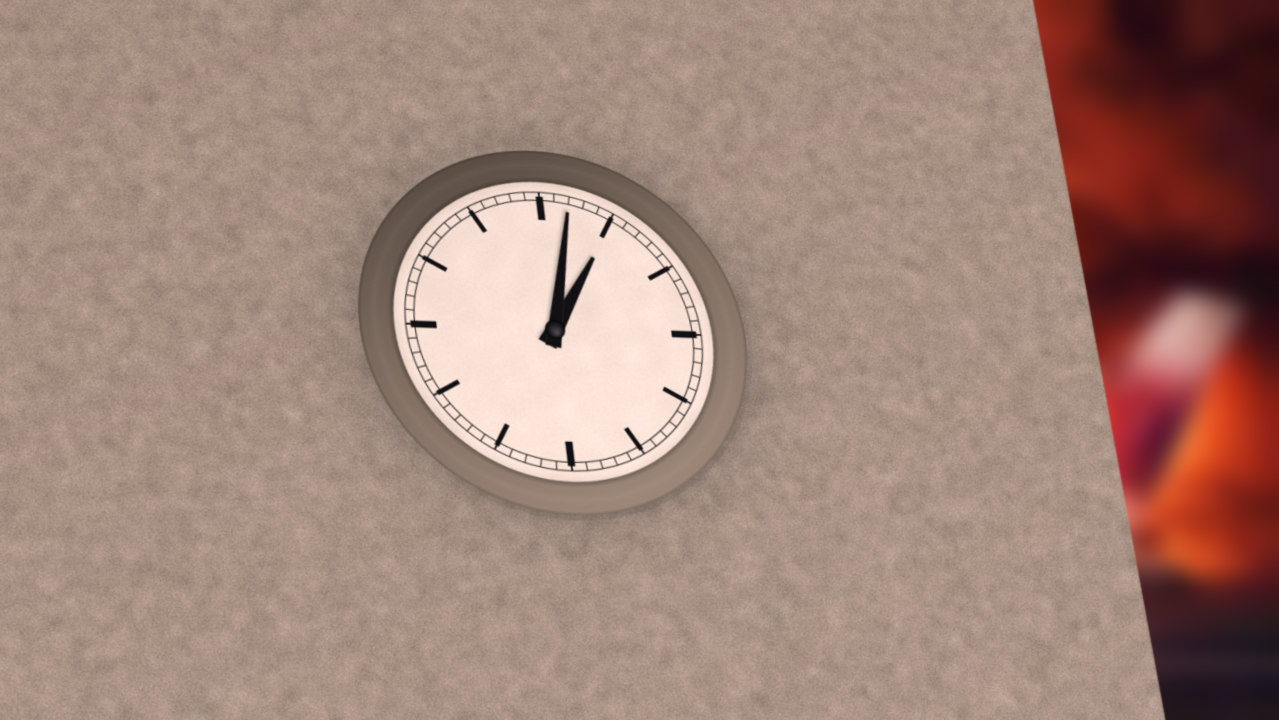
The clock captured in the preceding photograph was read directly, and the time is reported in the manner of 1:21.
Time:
1:02
